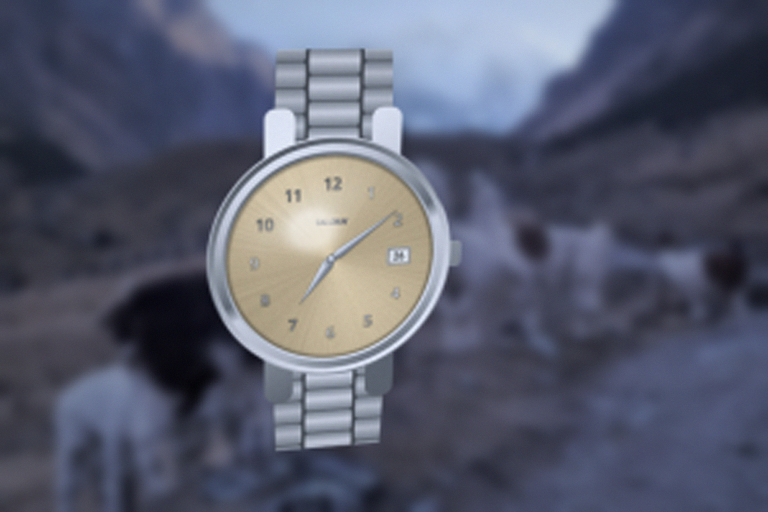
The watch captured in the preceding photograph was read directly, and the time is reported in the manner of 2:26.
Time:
7:09
